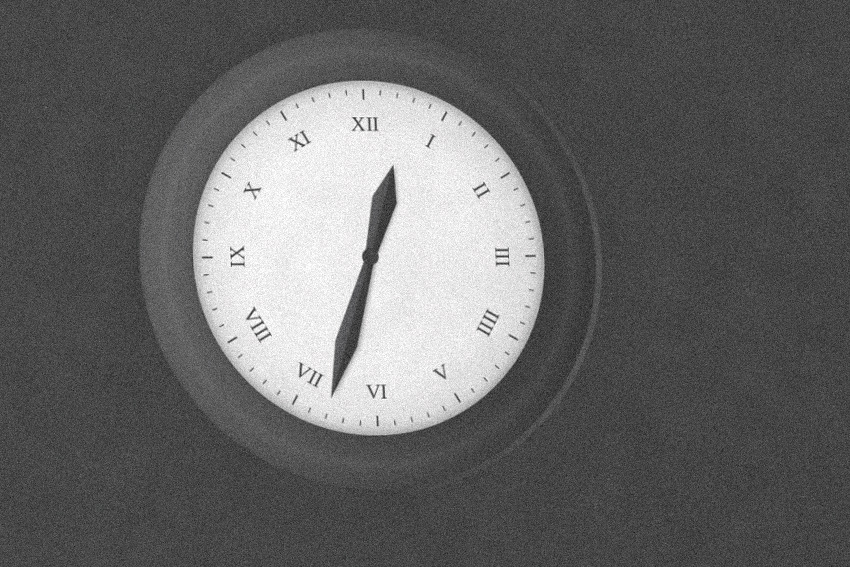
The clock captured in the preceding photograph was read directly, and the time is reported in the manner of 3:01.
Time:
12:33
